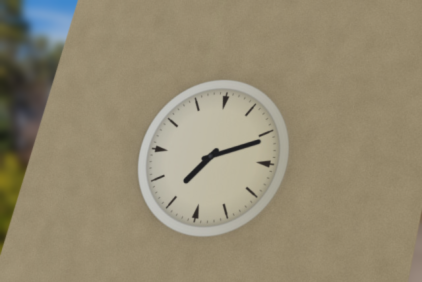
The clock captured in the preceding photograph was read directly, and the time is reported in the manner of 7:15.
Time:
7:11
